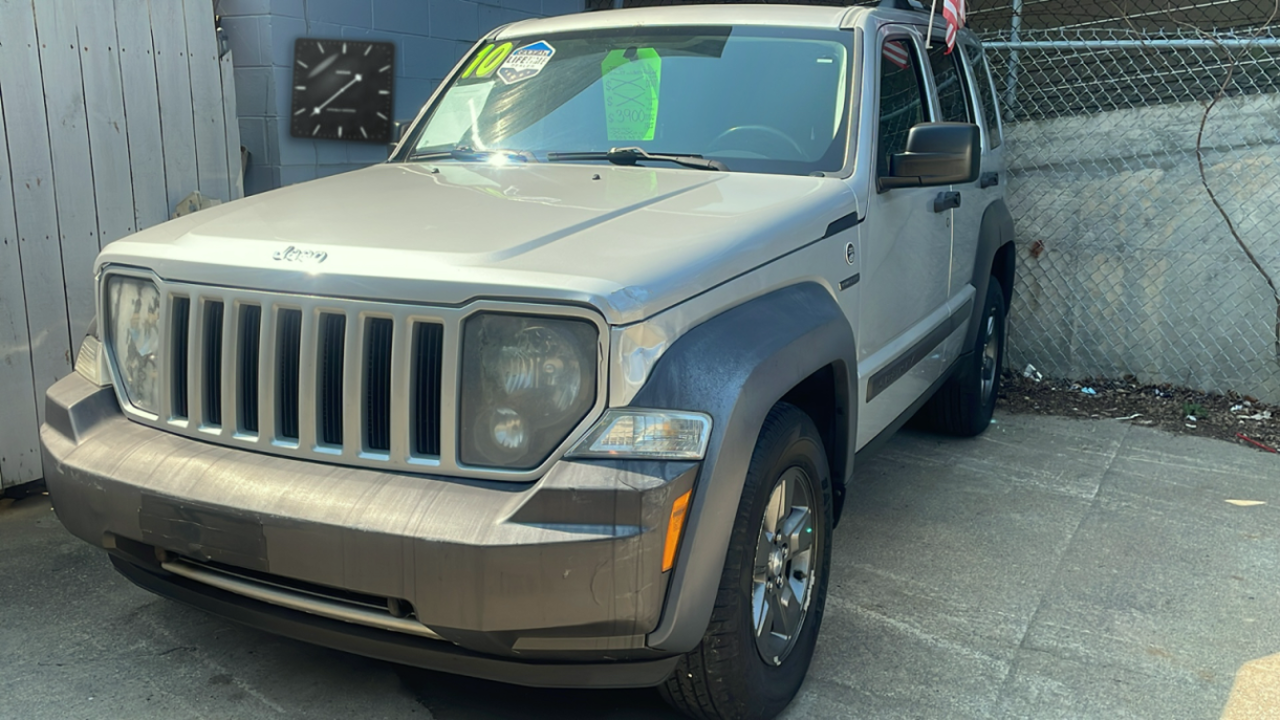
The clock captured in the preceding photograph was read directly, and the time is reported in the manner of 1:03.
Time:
1:38
